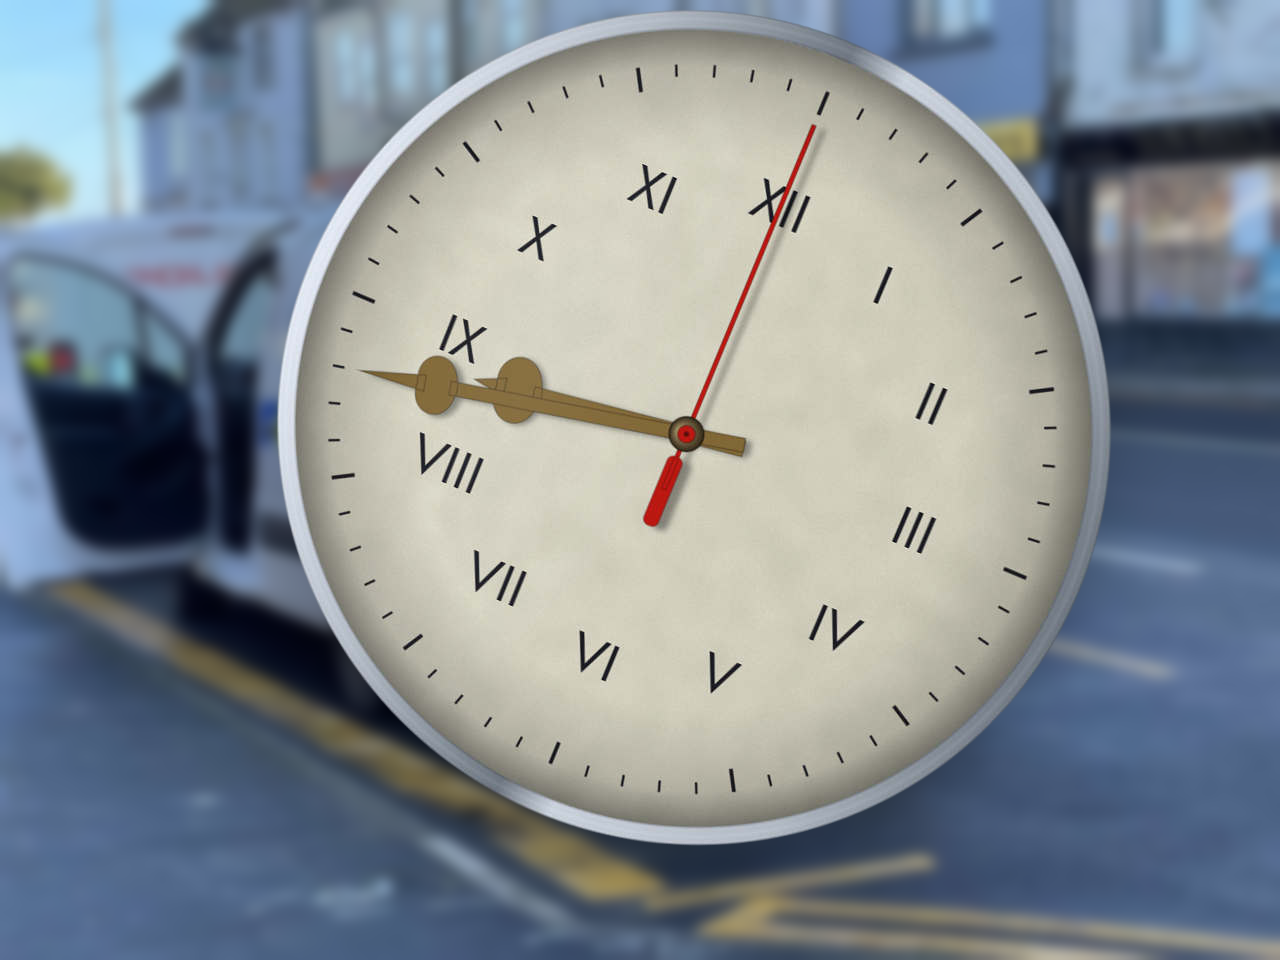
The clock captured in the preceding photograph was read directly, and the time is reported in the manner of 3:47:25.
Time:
8:43:00
